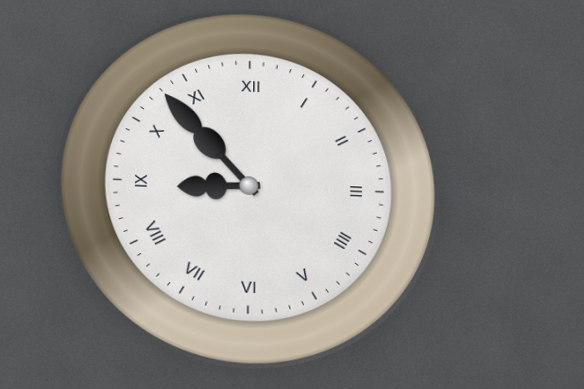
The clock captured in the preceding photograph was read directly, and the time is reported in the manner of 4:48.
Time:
8:53
